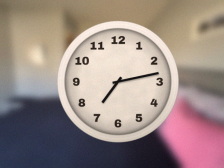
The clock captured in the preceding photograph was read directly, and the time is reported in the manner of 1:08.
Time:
7:13
